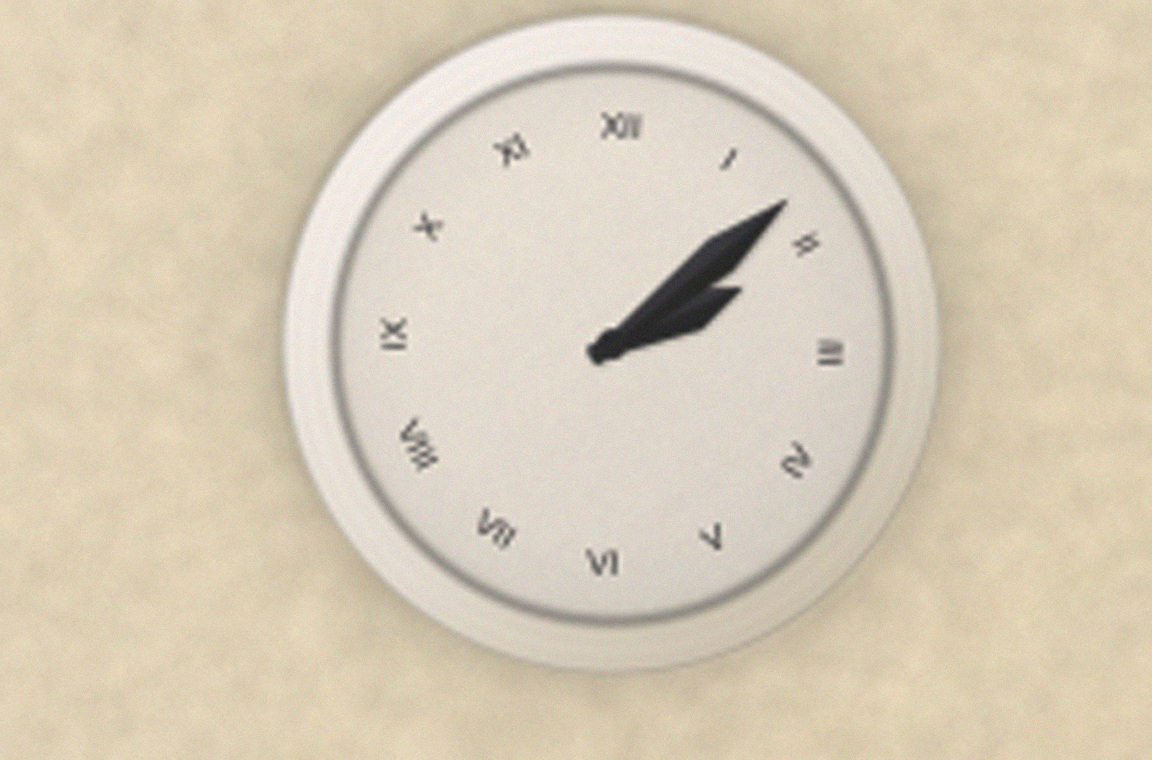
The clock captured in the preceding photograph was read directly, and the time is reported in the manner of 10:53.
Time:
2:08
